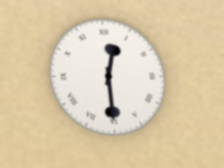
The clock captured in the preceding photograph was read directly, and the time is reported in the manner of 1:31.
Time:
12:30
